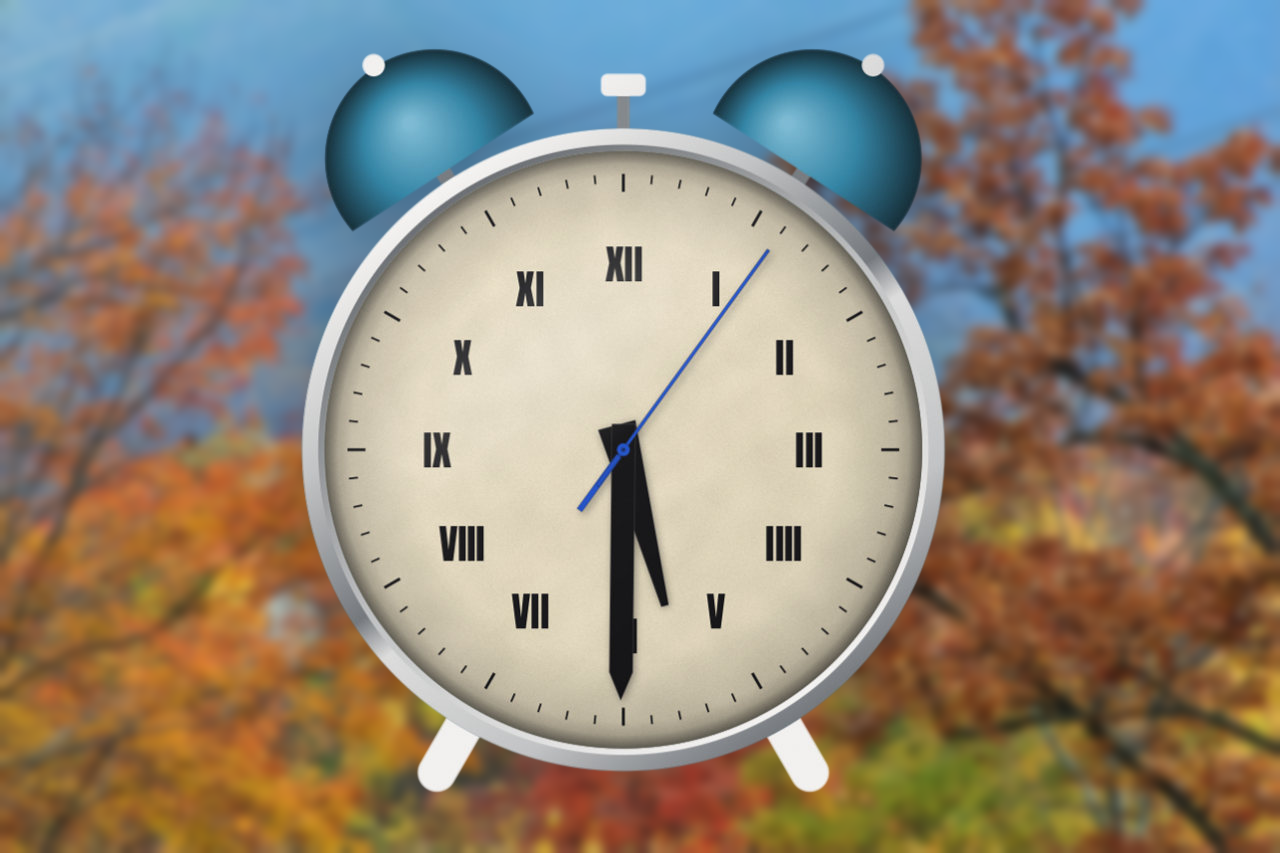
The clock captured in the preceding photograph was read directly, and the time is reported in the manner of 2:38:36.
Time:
5:30:06
